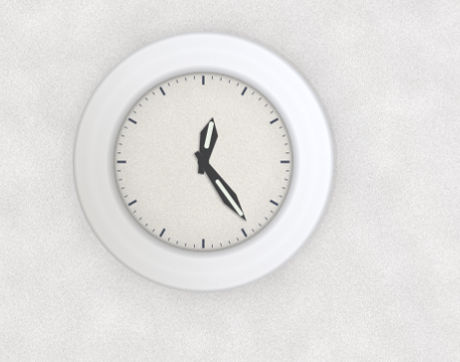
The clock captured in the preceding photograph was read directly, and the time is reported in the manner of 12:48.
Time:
12:24
